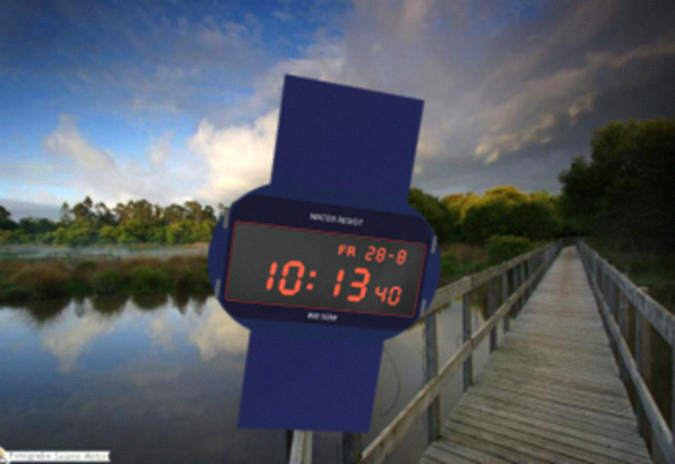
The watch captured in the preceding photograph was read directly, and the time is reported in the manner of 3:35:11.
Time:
10:13:40
